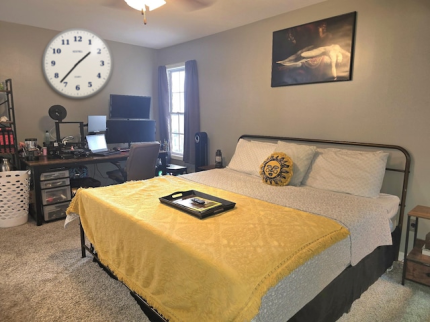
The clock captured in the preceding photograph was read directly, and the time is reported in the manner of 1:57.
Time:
1:37
